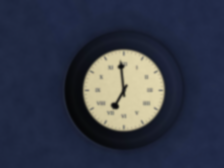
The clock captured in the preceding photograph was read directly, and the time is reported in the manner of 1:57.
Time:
6:59
